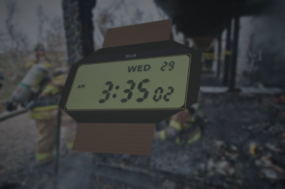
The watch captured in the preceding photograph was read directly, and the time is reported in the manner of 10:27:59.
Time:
3:35:02
